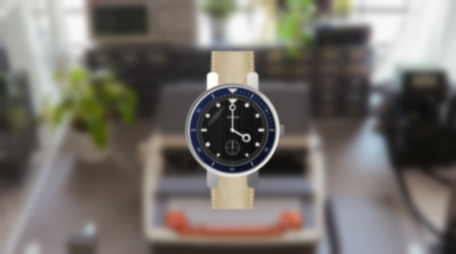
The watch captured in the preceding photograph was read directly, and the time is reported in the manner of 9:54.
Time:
4:00
